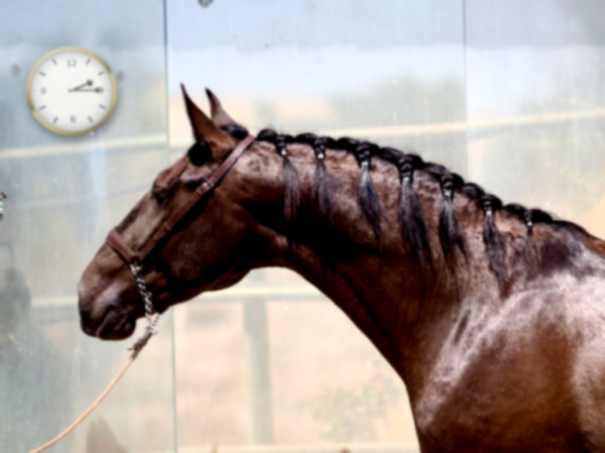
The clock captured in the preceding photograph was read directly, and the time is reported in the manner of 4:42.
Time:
2:15
